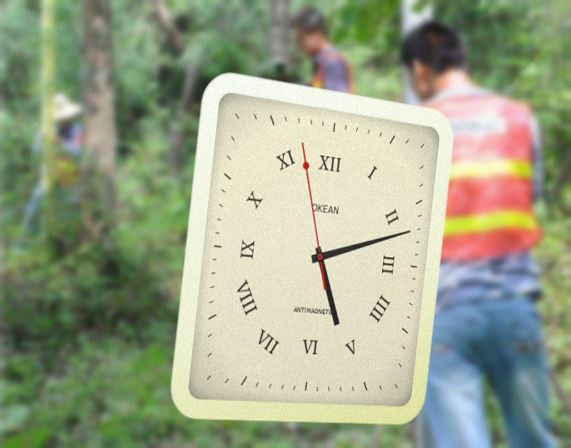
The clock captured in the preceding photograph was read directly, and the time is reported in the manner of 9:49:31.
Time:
5:11:57
